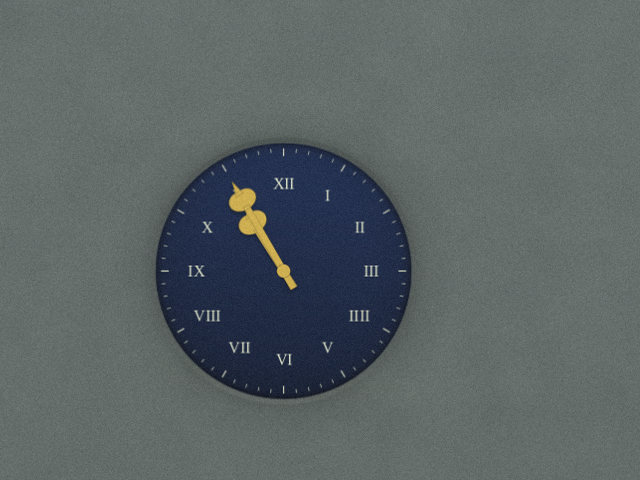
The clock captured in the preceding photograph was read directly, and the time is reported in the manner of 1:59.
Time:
10:55
